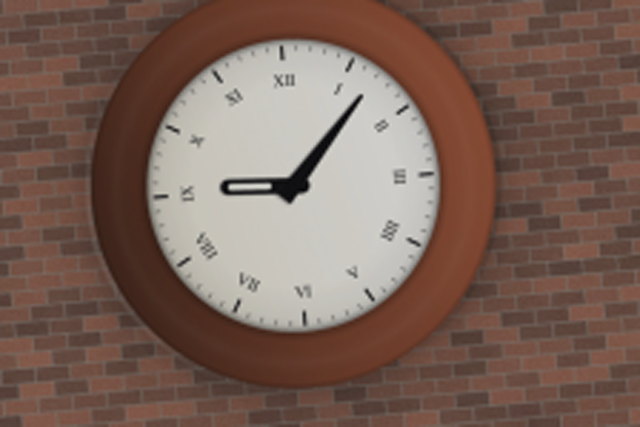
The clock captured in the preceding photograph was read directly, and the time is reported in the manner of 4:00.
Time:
9:07
